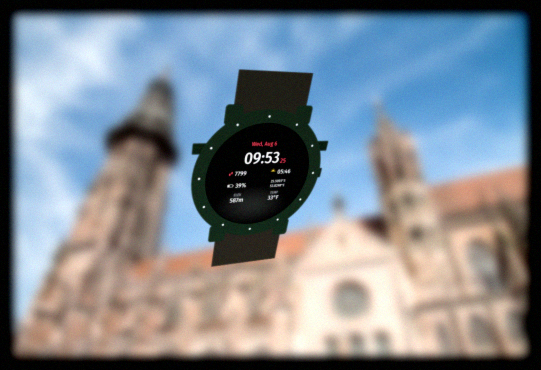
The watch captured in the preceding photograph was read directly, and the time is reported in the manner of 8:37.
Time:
9:53
